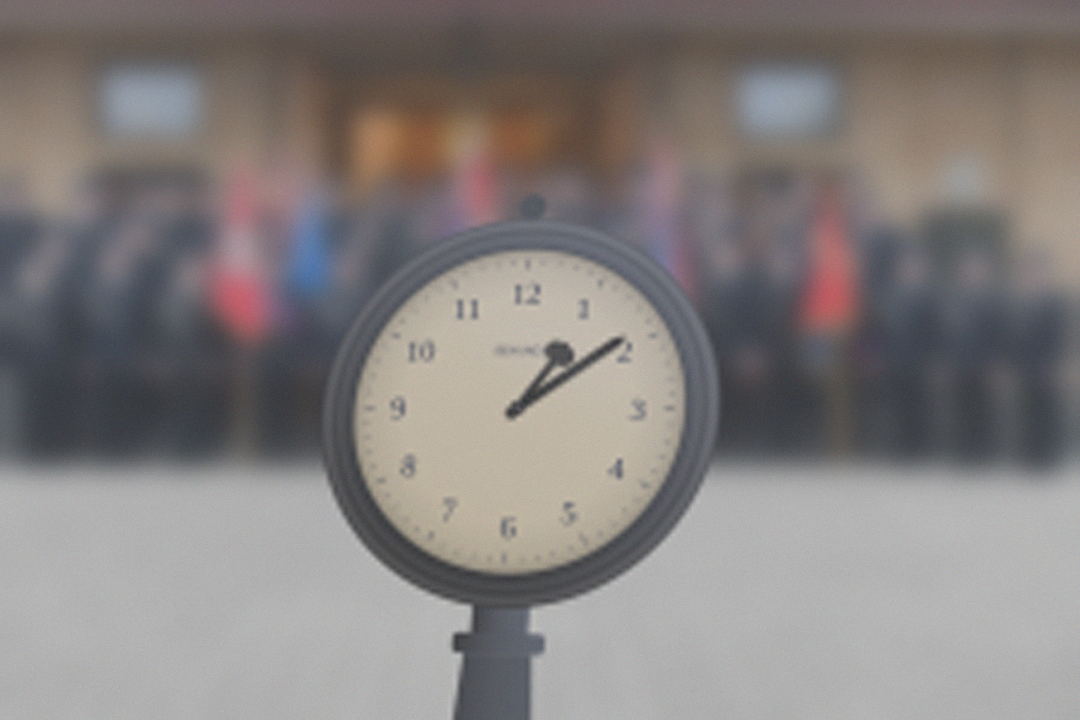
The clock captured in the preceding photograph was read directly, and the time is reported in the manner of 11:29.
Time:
1:09
